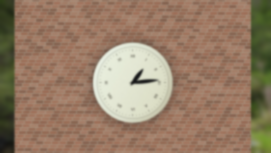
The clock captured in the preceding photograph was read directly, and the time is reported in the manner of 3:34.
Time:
1:14
